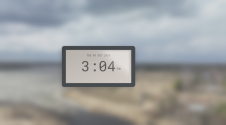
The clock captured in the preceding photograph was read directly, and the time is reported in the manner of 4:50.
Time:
3:04
